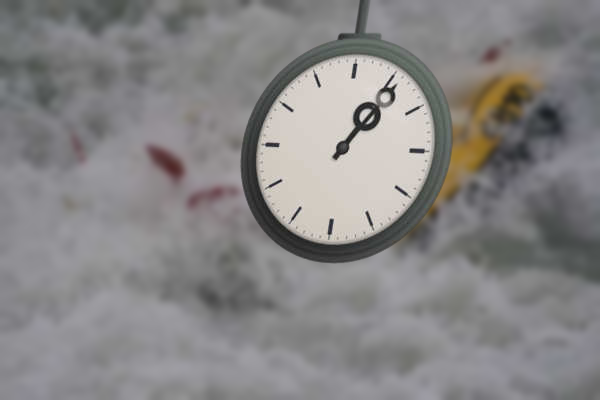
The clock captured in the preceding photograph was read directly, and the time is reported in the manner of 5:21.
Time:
1:06
